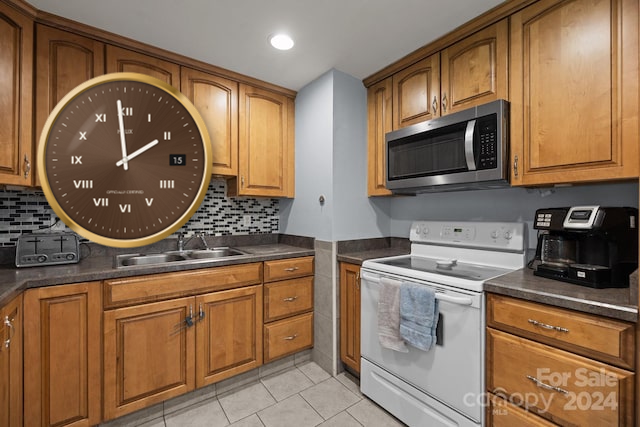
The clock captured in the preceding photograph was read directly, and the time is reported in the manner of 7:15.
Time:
1:59
